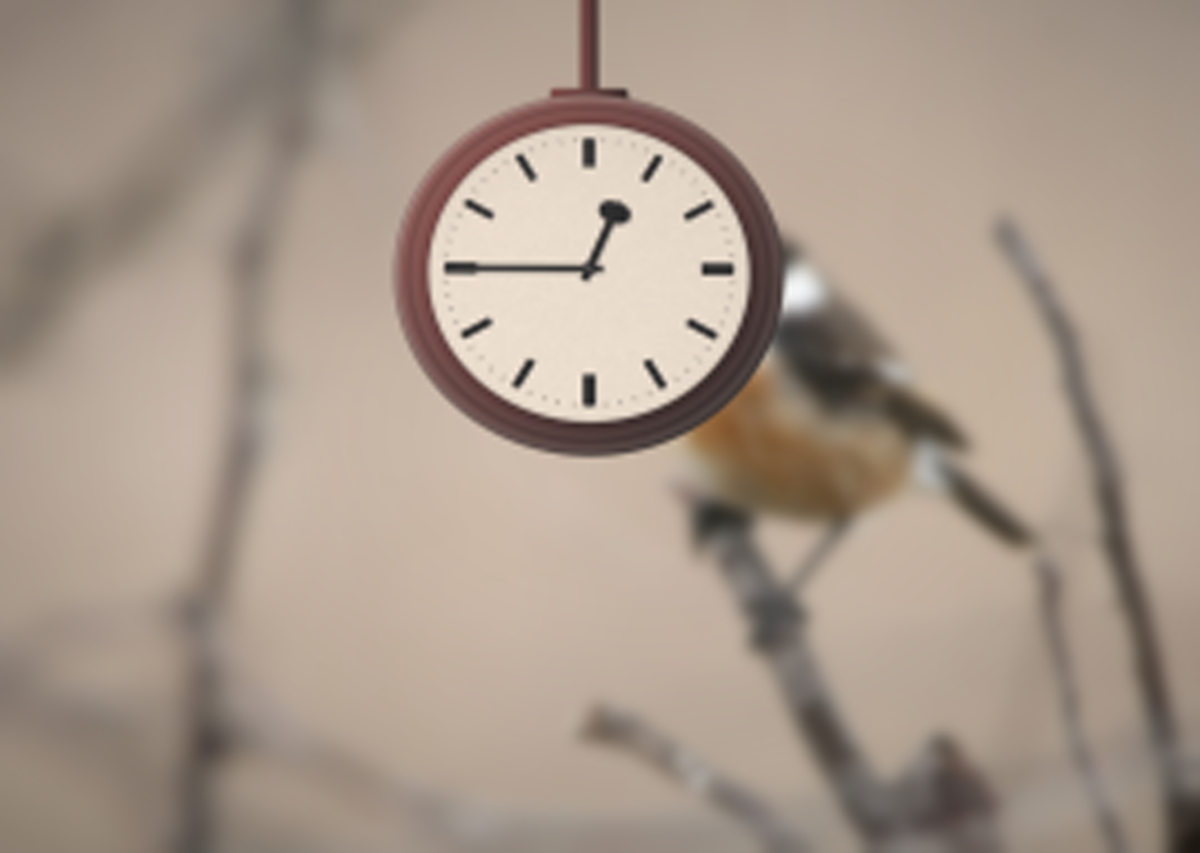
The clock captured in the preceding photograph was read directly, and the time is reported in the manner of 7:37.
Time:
12:45
